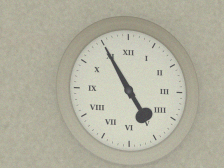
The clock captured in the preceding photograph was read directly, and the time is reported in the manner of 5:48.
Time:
4:55
